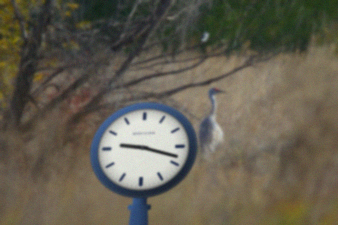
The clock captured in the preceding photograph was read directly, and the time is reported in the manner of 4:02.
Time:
9:18
